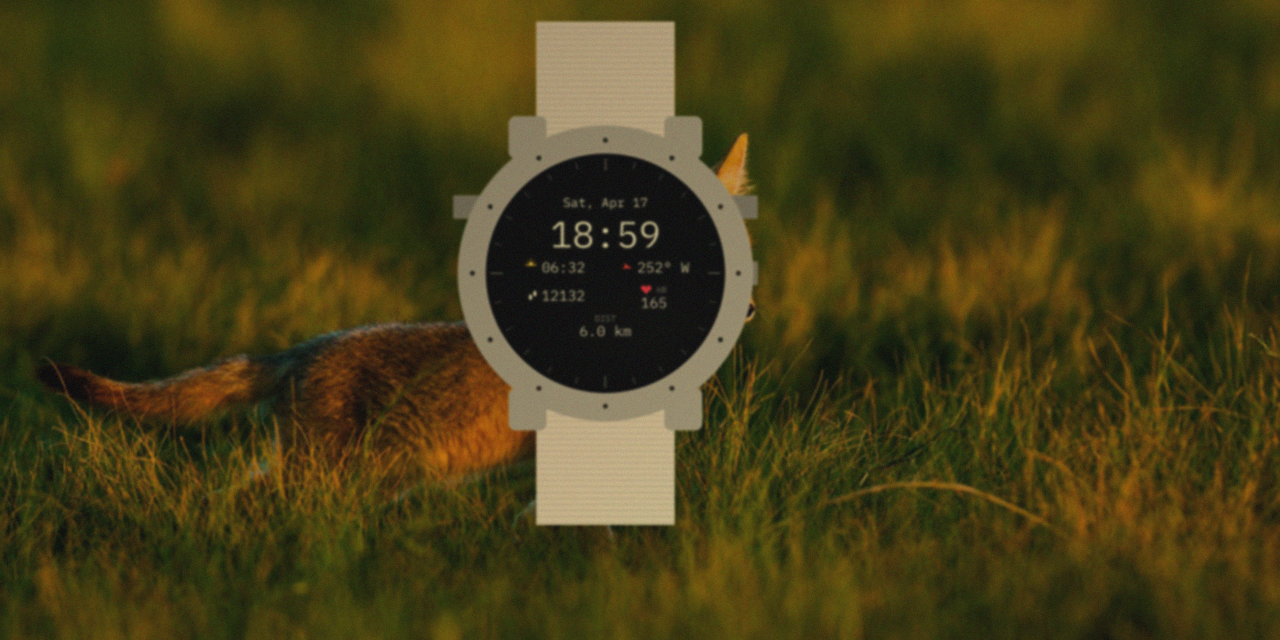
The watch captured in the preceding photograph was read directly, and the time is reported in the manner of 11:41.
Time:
18:59
